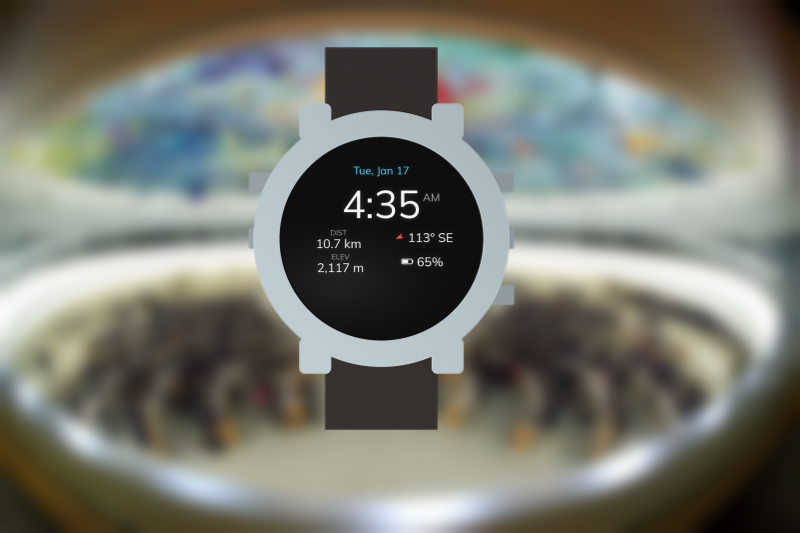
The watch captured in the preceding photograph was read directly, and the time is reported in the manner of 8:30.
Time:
4:35
